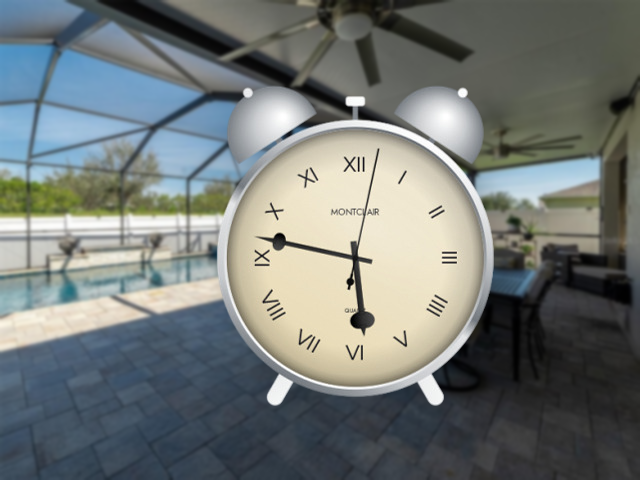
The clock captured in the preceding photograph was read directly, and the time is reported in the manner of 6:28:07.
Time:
5:47:02
